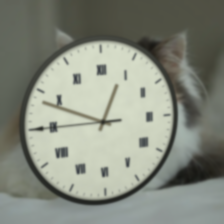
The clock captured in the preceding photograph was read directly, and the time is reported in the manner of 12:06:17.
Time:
12:48:45
